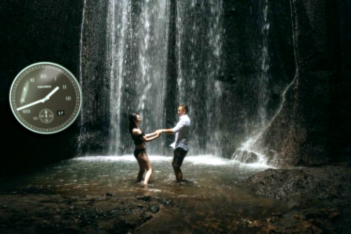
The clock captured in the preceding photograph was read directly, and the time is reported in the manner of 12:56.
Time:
1:42
